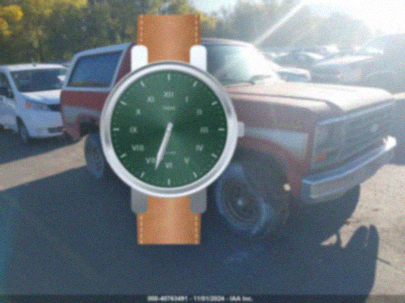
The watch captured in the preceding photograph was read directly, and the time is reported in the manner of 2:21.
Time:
6:33
